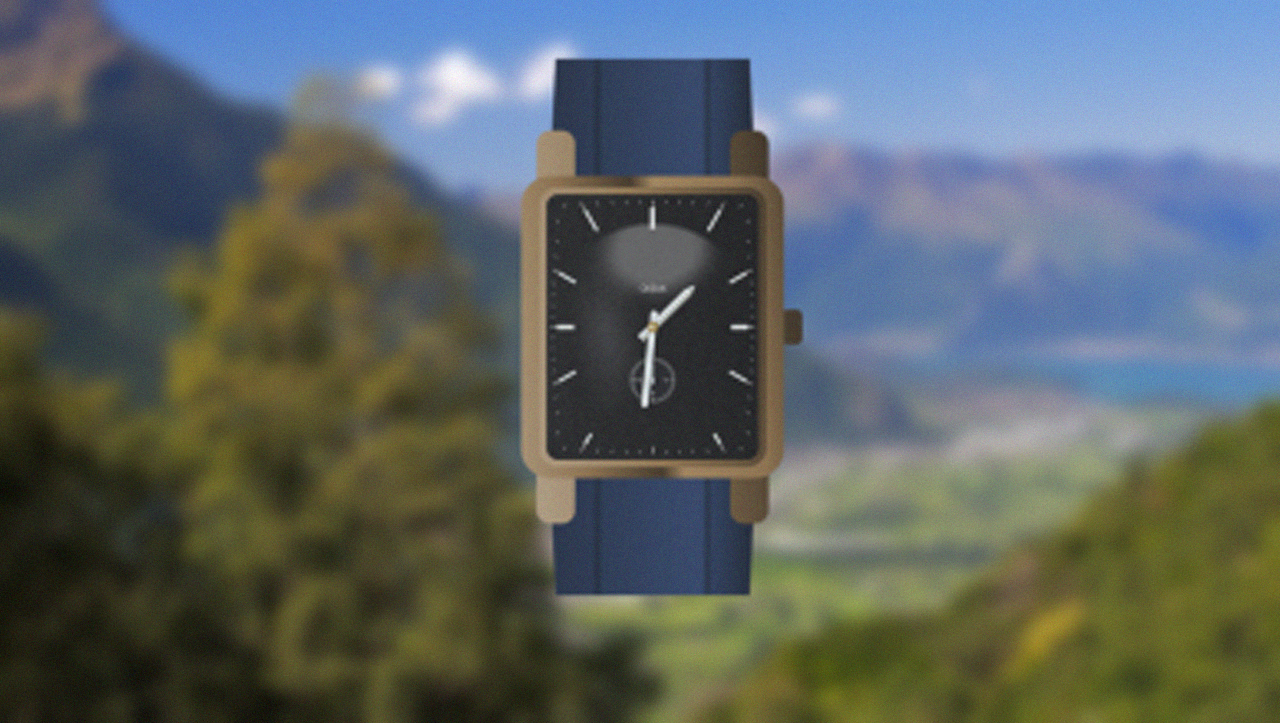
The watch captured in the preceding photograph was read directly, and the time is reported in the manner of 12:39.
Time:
1:31
